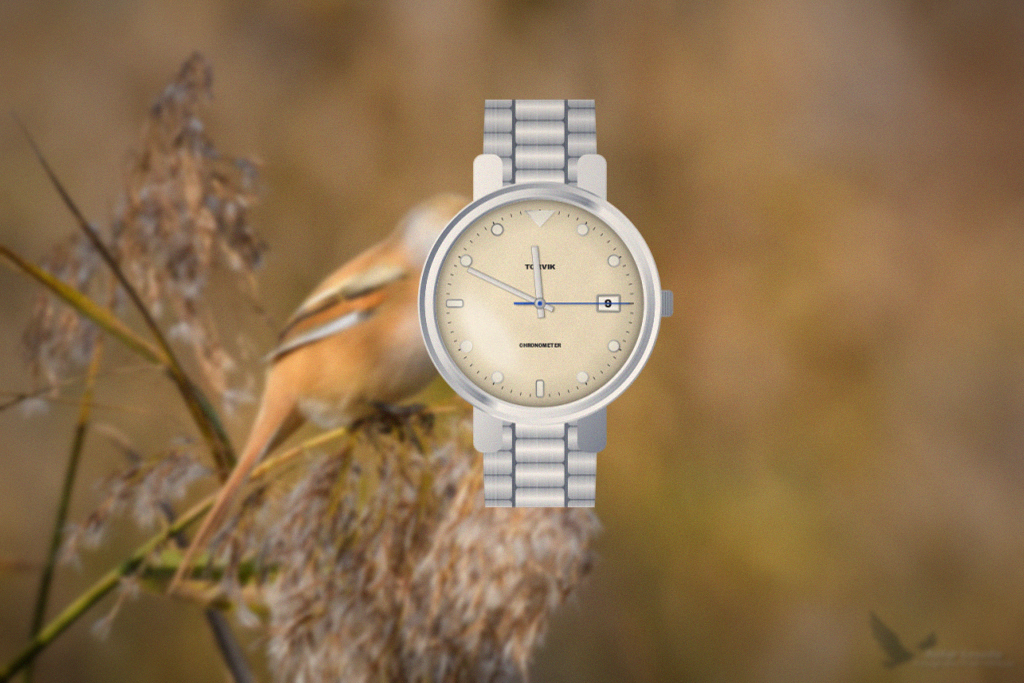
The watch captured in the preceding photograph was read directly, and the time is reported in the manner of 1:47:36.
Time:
11:49:15
